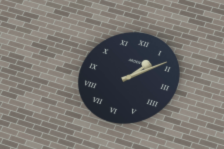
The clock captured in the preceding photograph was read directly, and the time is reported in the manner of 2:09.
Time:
1:08
